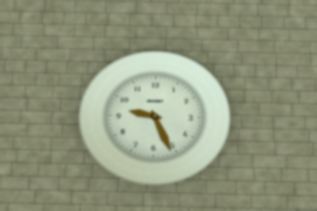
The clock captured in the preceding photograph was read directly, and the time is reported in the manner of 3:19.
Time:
9:26
